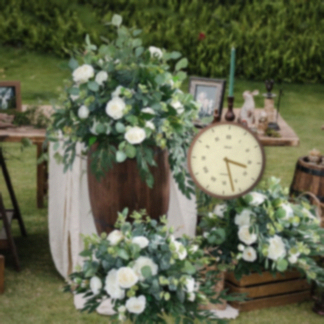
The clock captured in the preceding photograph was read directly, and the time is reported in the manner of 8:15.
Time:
3:27
